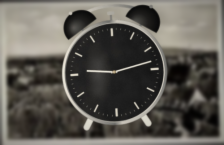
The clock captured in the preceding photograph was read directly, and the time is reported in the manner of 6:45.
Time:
9:13
